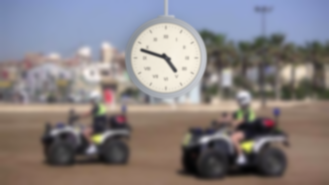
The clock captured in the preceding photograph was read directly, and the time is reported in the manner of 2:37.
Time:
4:48
